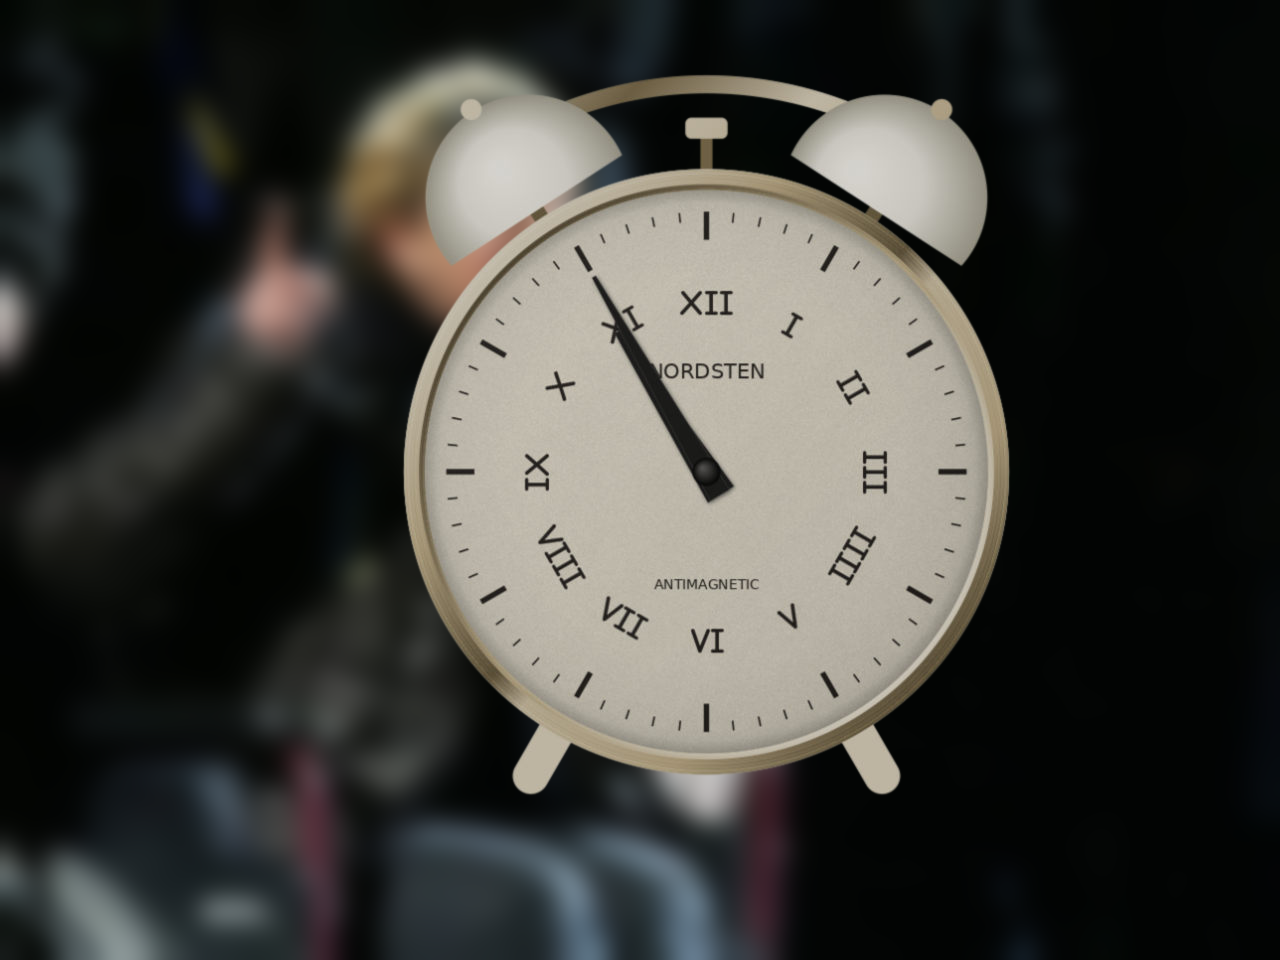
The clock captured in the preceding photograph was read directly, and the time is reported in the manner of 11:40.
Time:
10:55
